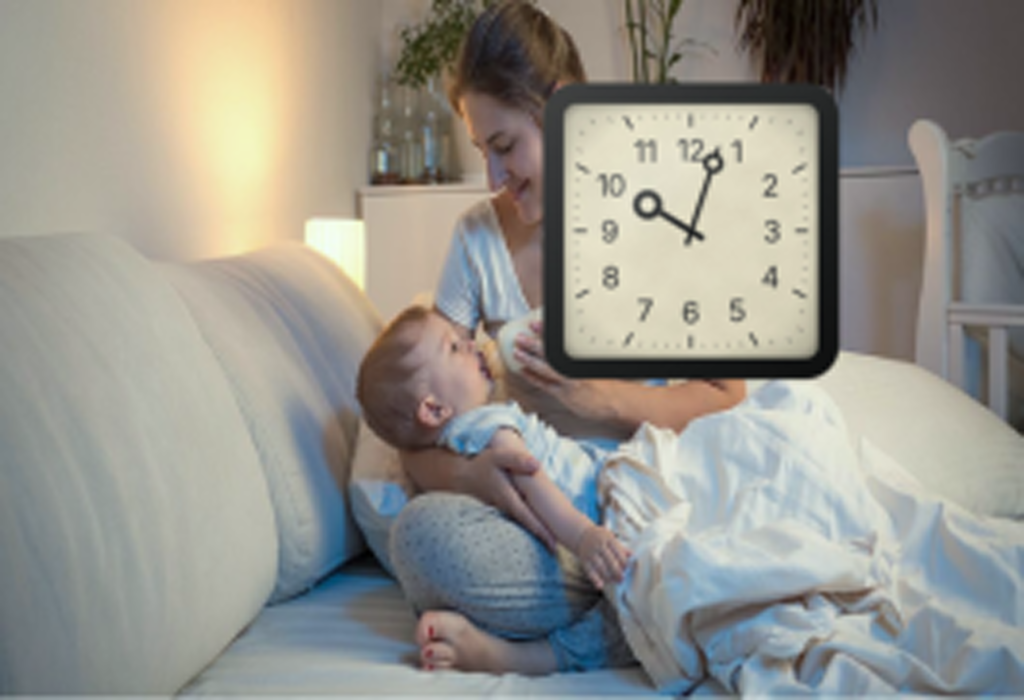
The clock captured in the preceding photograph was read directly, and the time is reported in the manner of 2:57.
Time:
10:03
